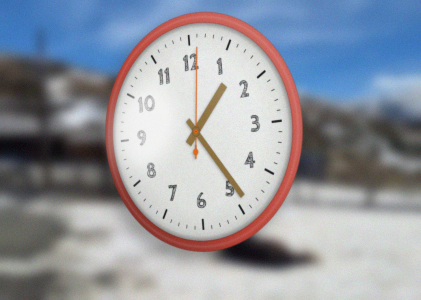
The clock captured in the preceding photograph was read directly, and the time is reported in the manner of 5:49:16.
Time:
1:24:01
